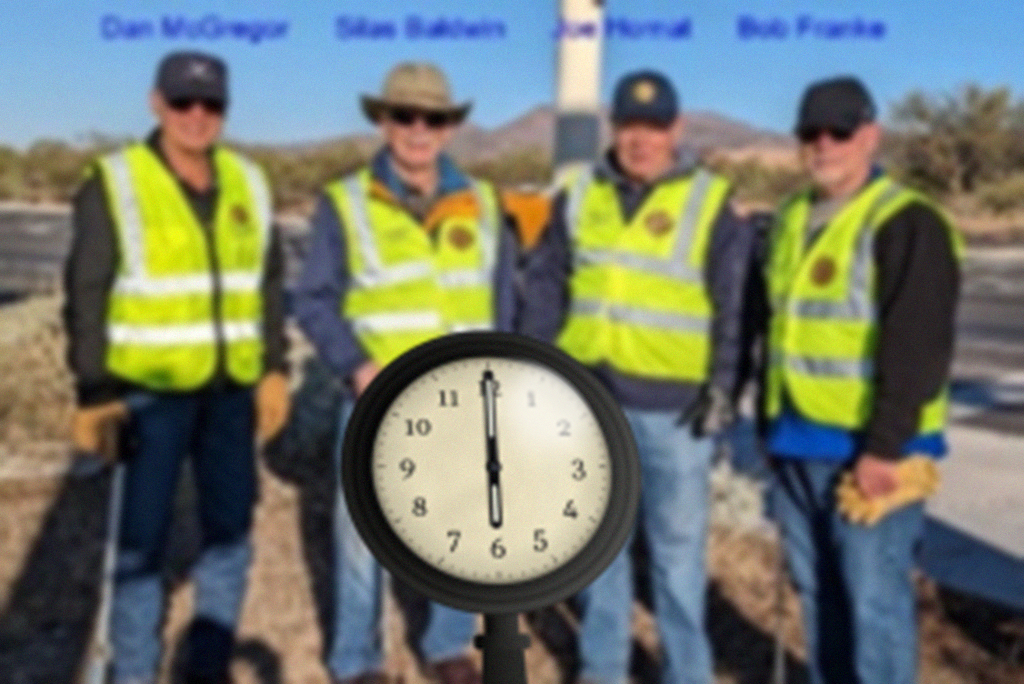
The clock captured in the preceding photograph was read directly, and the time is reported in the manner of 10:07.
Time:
6:00
